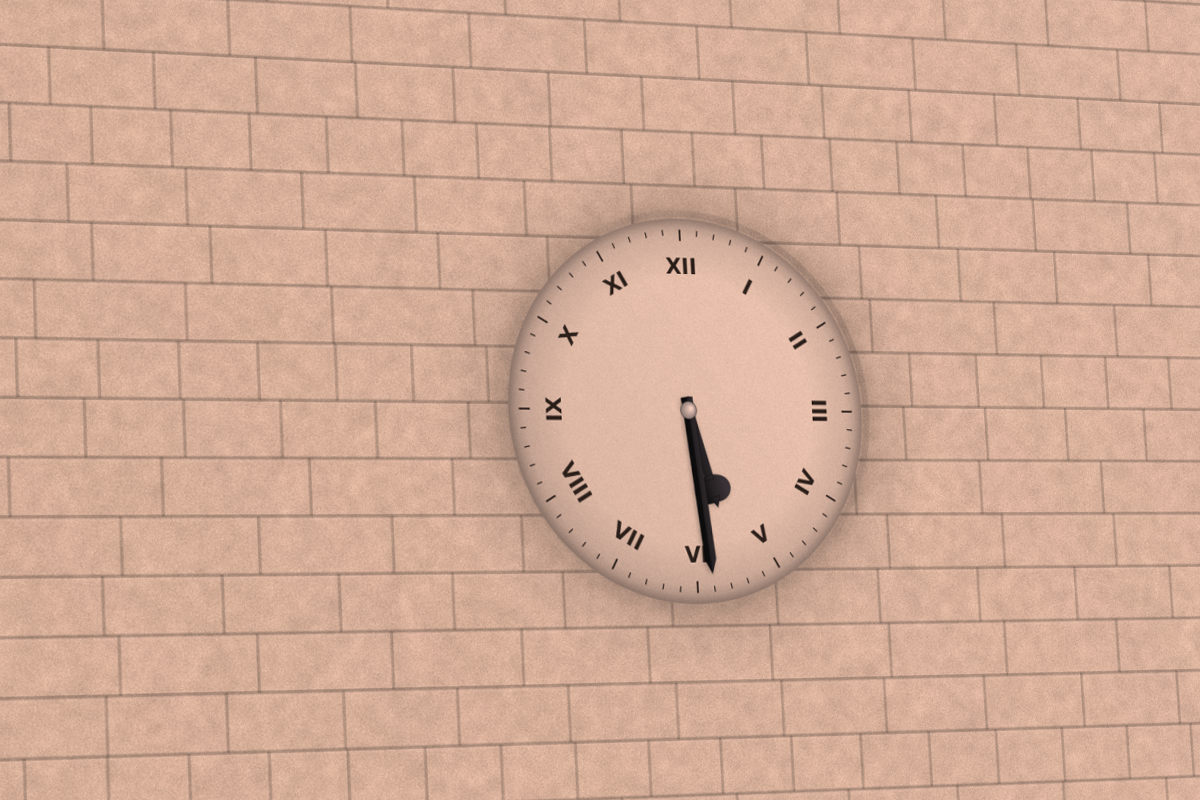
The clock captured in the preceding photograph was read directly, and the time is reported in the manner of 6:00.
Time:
5:29
